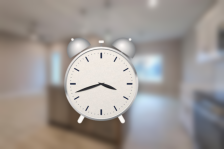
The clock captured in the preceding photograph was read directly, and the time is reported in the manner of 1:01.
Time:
3:42
